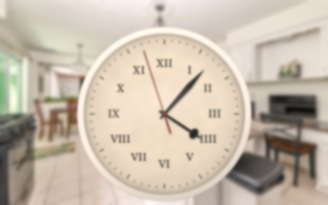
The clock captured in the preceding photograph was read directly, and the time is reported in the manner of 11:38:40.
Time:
4:06:57
